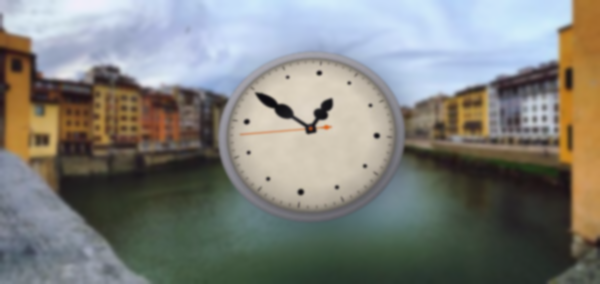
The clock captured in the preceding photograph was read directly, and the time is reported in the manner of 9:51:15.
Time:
12:49:43
